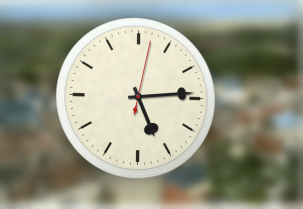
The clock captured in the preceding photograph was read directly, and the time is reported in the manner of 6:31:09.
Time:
5:14:02
